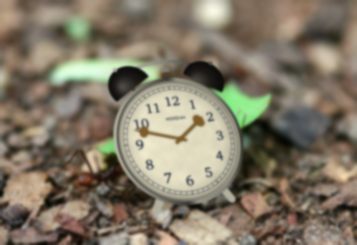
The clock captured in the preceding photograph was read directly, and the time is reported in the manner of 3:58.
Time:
1:48
